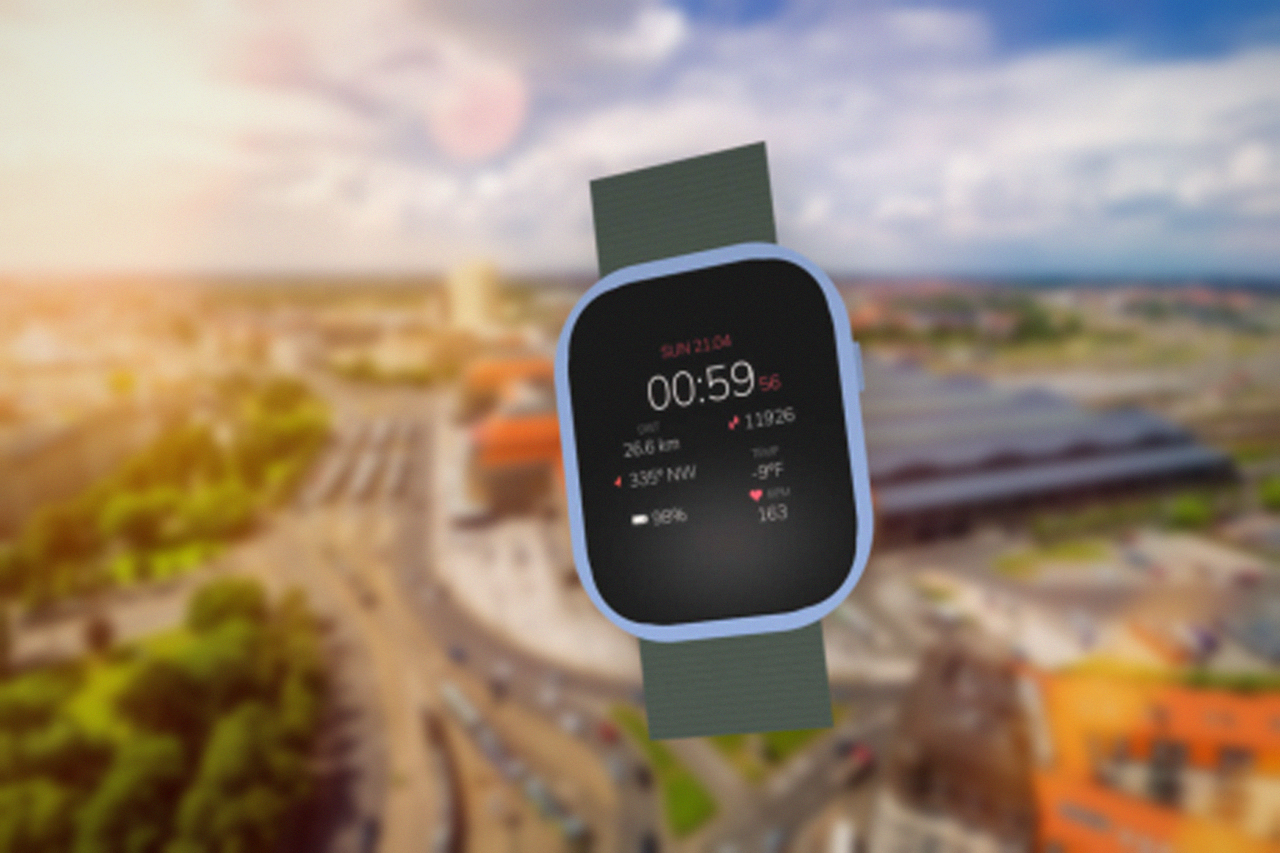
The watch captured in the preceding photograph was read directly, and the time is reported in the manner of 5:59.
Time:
0:59
